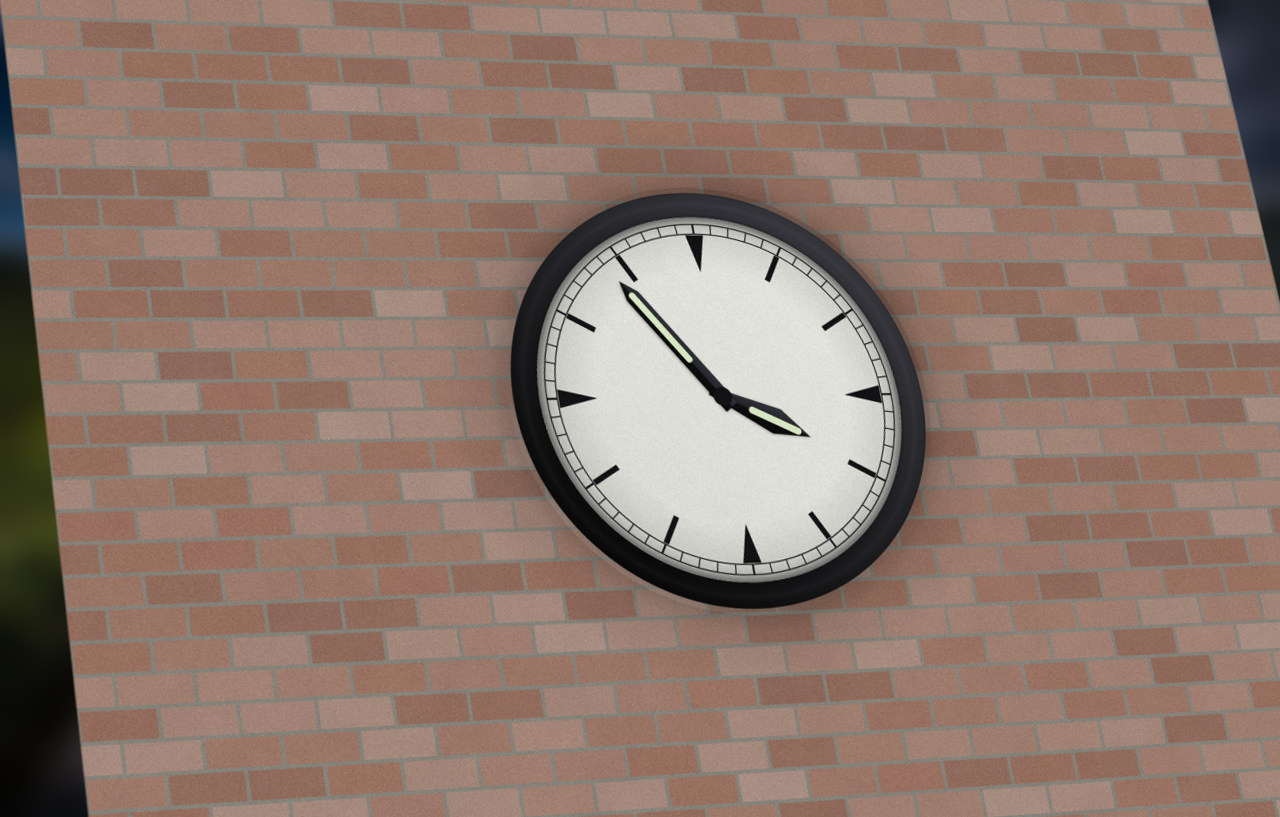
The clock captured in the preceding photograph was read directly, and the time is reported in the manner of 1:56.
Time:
3:54
